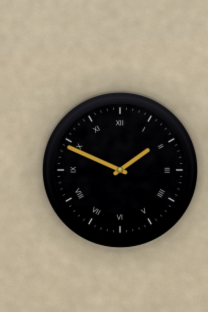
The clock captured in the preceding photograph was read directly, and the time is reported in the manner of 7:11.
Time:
1:49
